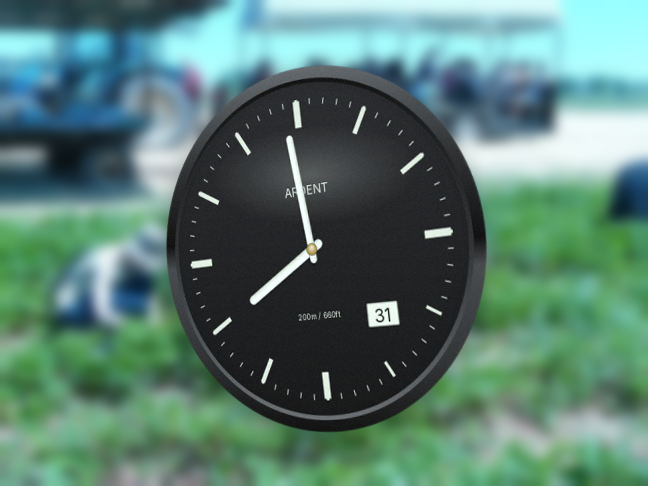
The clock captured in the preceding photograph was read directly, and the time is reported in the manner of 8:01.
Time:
7:59
